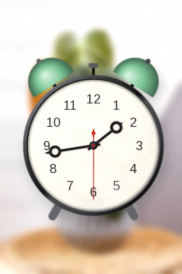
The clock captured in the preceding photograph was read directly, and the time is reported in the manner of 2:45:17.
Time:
1:43:30
